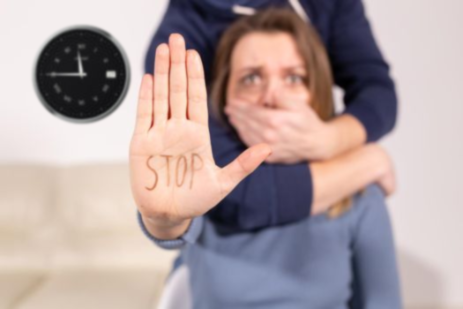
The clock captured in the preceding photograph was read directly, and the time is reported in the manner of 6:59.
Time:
11:45
